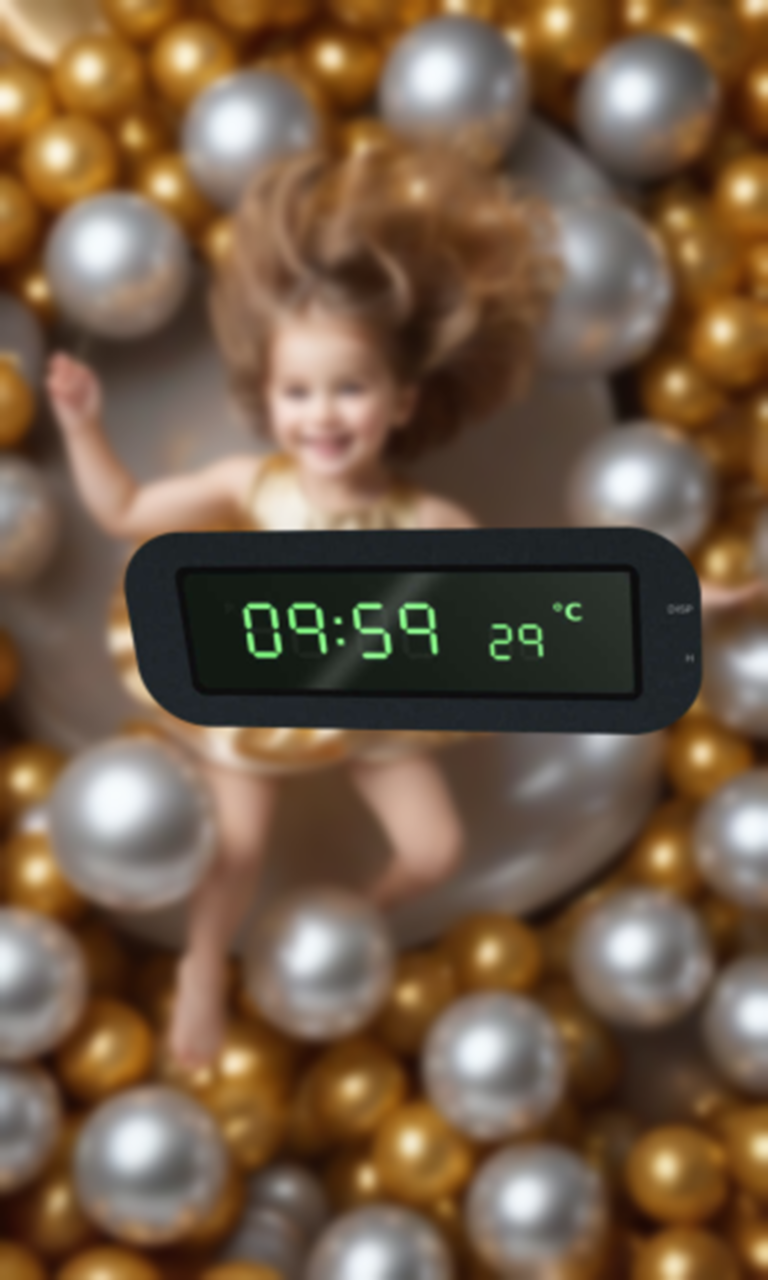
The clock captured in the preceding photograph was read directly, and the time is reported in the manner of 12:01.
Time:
9:59
